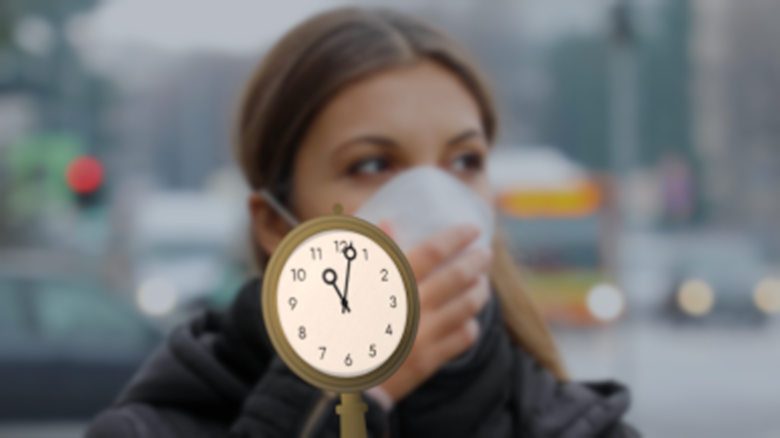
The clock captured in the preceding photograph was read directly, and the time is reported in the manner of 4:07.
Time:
11:02
